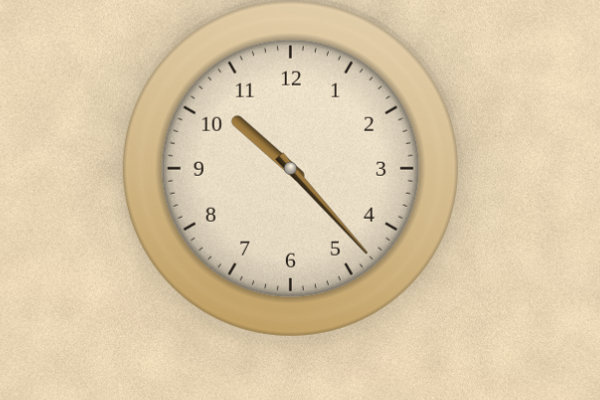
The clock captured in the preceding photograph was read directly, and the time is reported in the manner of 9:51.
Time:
10:23
